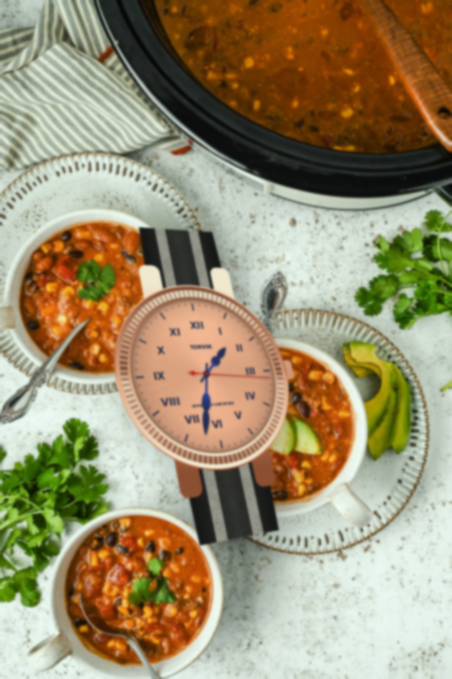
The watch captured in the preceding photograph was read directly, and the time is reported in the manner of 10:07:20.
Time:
1:32:16
